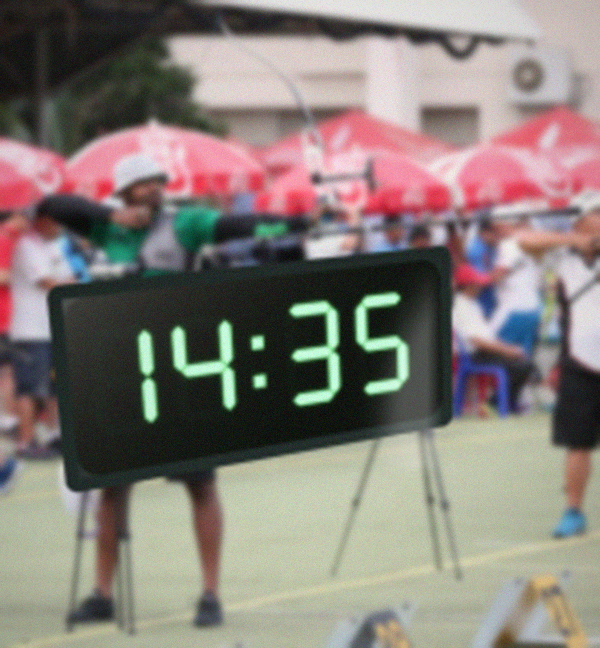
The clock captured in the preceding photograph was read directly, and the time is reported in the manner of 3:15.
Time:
14:35
